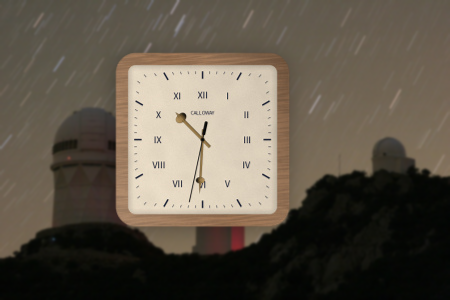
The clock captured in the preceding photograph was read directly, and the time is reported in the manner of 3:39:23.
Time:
10:30:32
